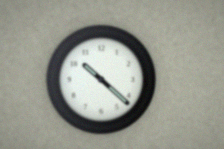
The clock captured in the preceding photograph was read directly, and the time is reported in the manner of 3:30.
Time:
10:22
